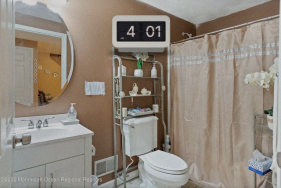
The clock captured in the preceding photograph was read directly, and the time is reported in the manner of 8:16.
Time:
4:01
